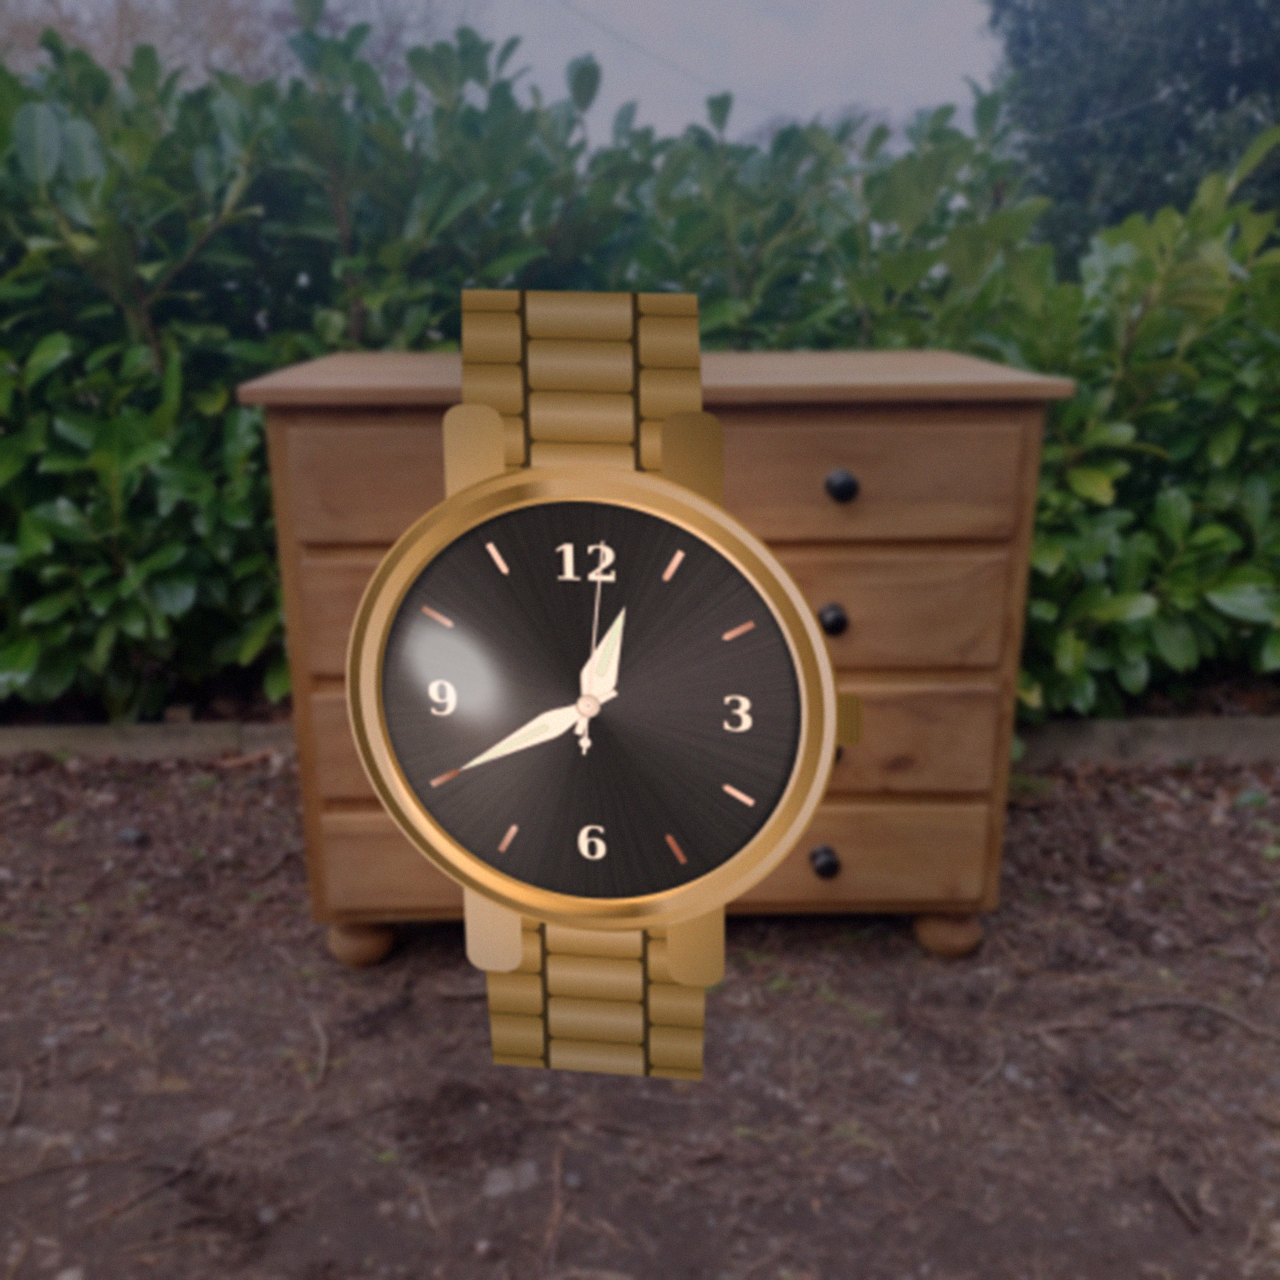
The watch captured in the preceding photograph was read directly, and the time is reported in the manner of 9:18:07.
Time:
12:40:01
